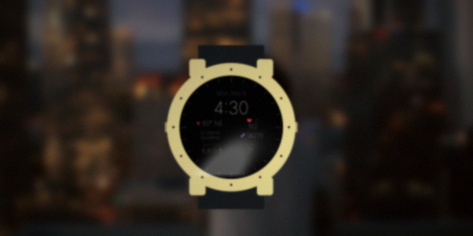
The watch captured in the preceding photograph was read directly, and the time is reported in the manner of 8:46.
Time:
4:30
